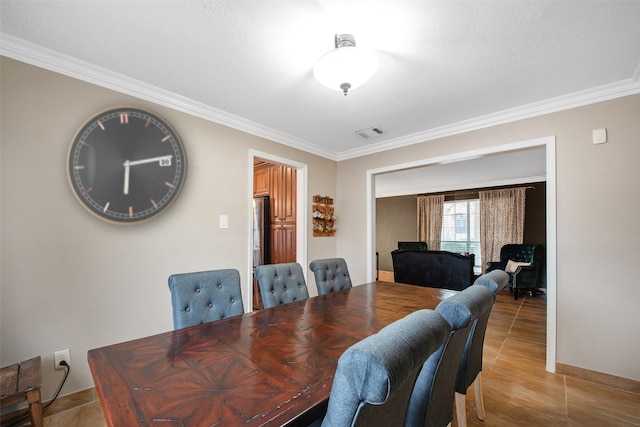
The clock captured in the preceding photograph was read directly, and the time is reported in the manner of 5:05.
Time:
6:14
